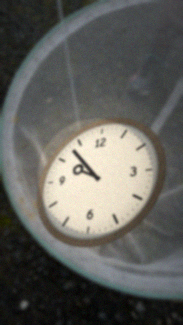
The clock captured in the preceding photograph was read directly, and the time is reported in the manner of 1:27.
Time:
9:53
